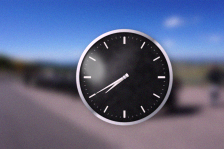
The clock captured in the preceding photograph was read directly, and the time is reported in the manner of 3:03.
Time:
7:40
